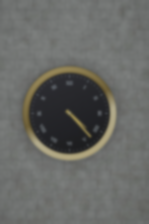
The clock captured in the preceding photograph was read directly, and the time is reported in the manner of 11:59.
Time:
4:23
